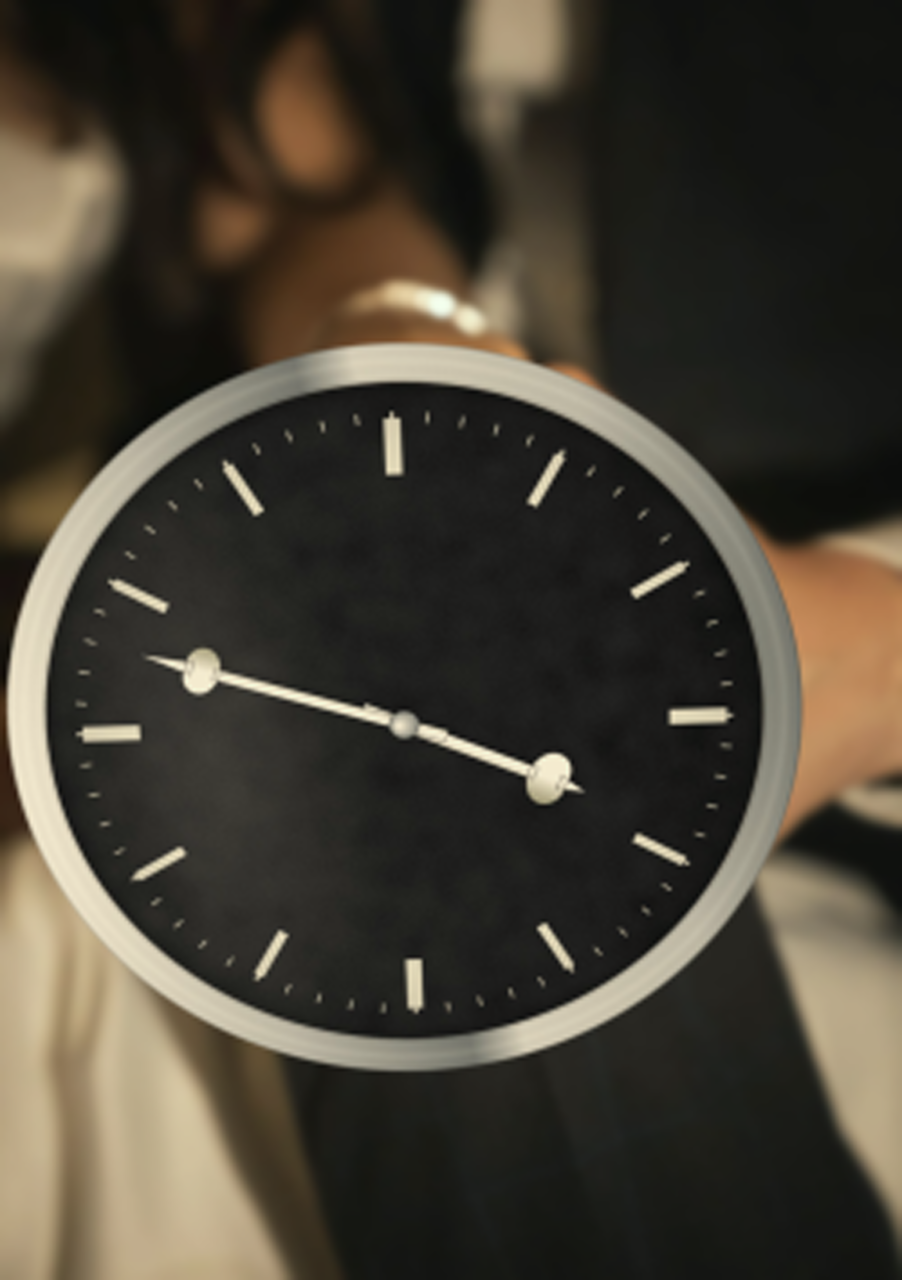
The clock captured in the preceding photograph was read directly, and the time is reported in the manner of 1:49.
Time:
3:48
